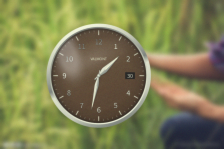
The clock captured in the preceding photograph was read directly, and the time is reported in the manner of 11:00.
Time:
1:32
